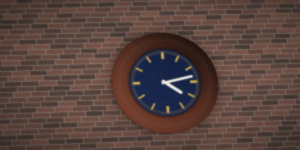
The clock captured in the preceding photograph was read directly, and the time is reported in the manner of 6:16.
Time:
4:13
